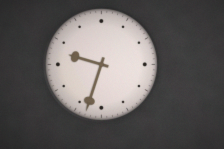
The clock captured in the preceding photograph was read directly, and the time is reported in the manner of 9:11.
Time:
9:33
